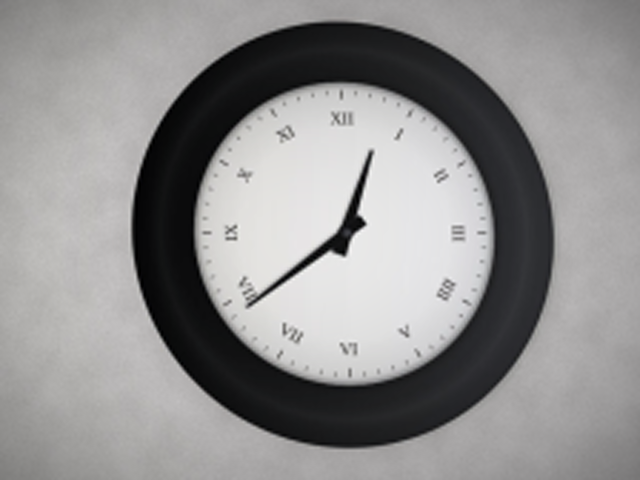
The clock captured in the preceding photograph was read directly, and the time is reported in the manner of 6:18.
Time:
12:39
